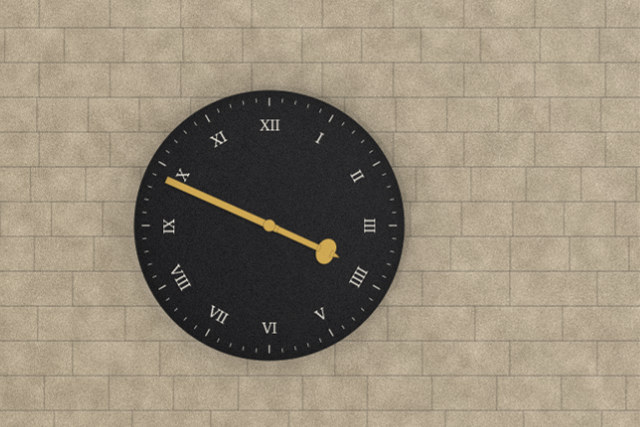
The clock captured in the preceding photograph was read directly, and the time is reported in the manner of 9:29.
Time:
3:49
